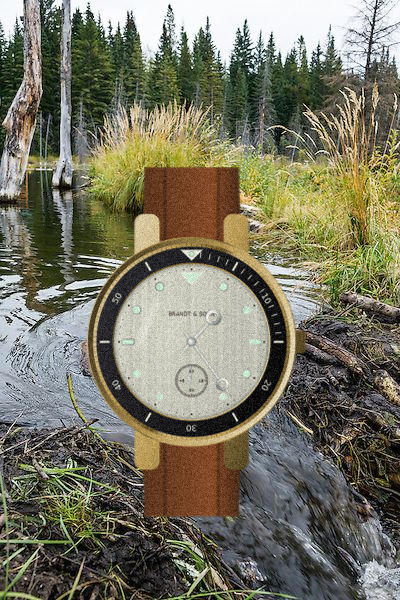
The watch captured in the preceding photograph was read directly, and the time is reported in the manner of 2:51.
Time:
1:24
